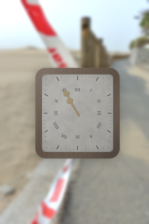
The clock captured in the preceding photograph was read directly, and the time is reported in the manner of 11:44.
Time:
10:55
